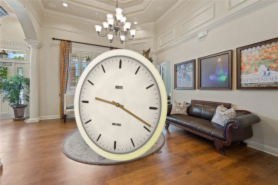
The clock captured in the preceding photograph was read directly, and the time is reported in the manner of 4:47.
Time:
9:19
